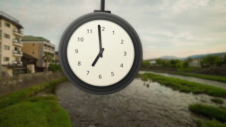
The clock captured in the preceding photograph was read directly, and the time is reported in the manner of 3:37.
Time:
6:59
